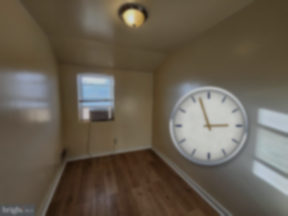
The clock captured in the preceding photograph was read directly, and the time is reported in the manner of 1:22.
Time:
2:57
